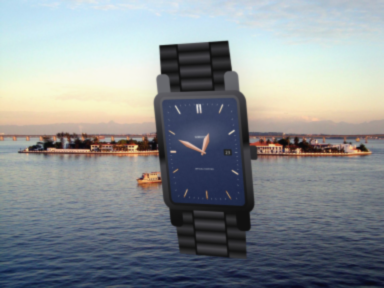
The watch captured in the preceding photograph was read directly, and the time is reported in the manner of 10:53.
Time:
12:49
